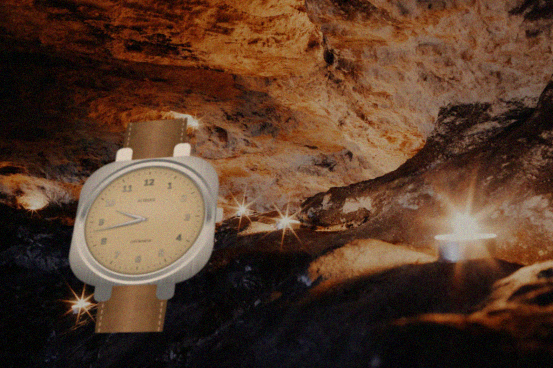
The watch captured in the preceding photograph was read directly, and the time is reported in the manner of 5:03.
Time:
9:43
